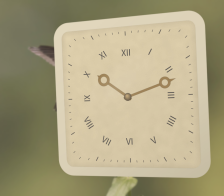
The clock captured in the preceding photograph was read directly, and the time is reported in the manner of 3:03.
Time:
10:12
